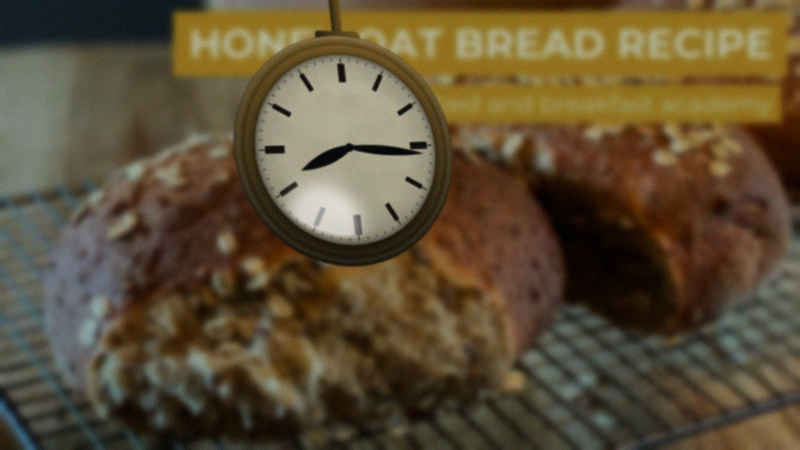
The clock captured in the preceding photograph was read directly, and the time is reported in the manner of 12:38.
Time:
8:16
